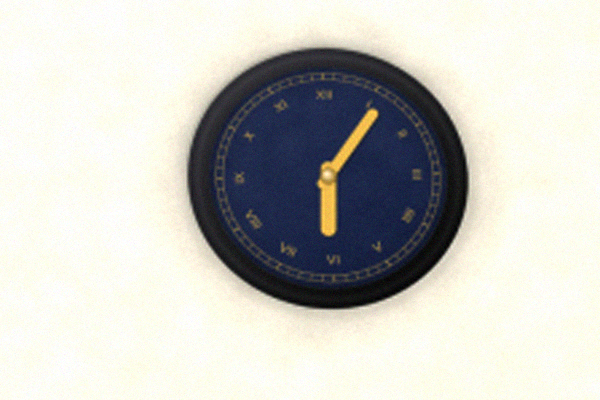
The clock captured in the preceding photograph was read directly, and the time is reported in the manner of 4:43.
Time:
6:06
